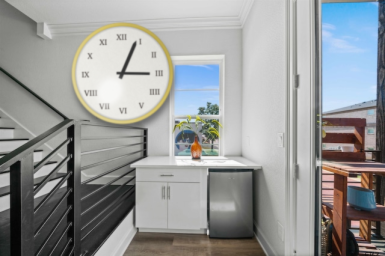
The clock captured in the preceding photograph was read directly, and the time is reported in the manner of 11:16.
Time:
3:04
